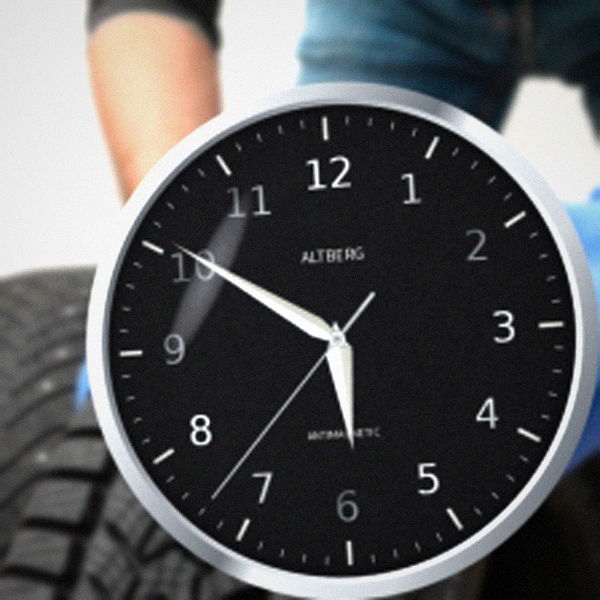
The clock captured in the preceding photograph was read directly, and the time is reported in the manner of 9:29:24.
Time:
5:50:37
